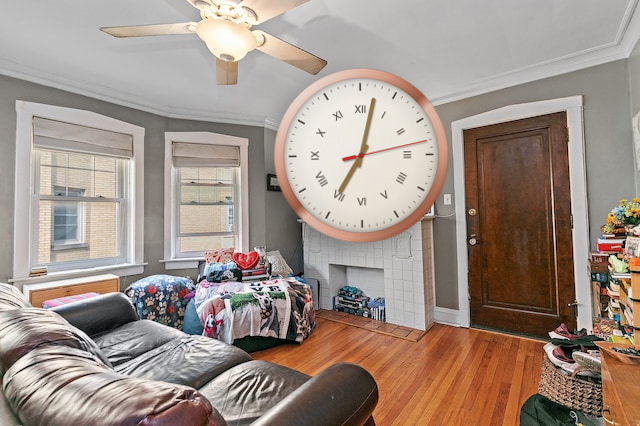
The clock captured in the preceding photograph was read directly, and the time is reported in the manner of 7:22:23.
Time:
7:02:13
